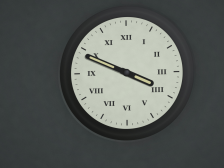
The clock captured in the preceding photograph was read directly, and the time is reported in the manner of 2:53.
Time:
3:49
